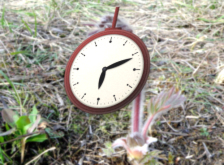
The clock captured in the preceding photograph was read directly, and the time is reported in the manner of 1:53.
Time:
6:11
